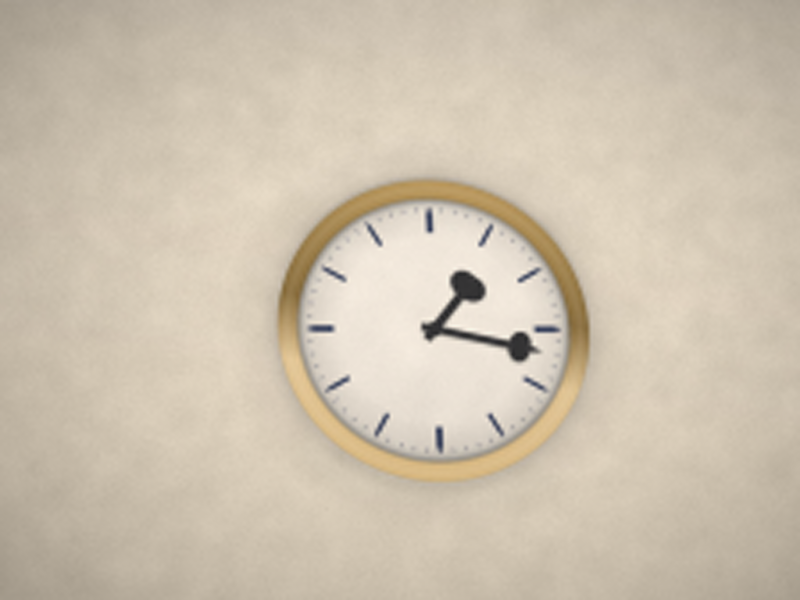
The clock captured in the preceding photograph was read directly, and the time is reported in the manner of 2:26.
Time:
1:17
